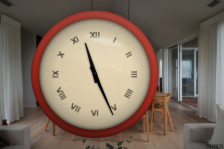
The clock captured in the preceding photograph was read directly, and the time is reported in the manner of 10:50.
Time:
11:26
